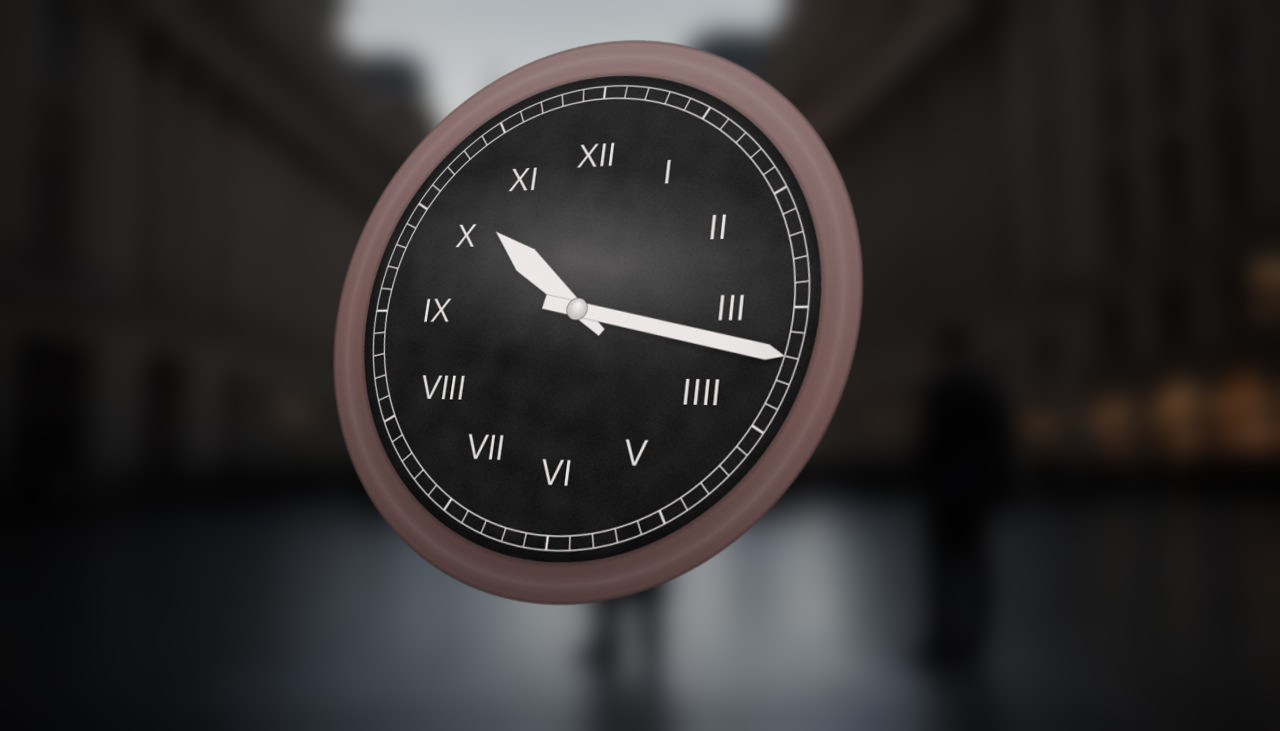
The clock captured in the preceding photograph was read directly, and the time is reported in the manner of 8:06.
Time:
10:17
